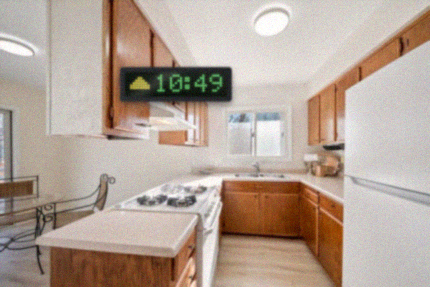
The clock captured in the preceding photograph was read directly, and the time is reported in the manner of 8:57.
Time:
10:49
